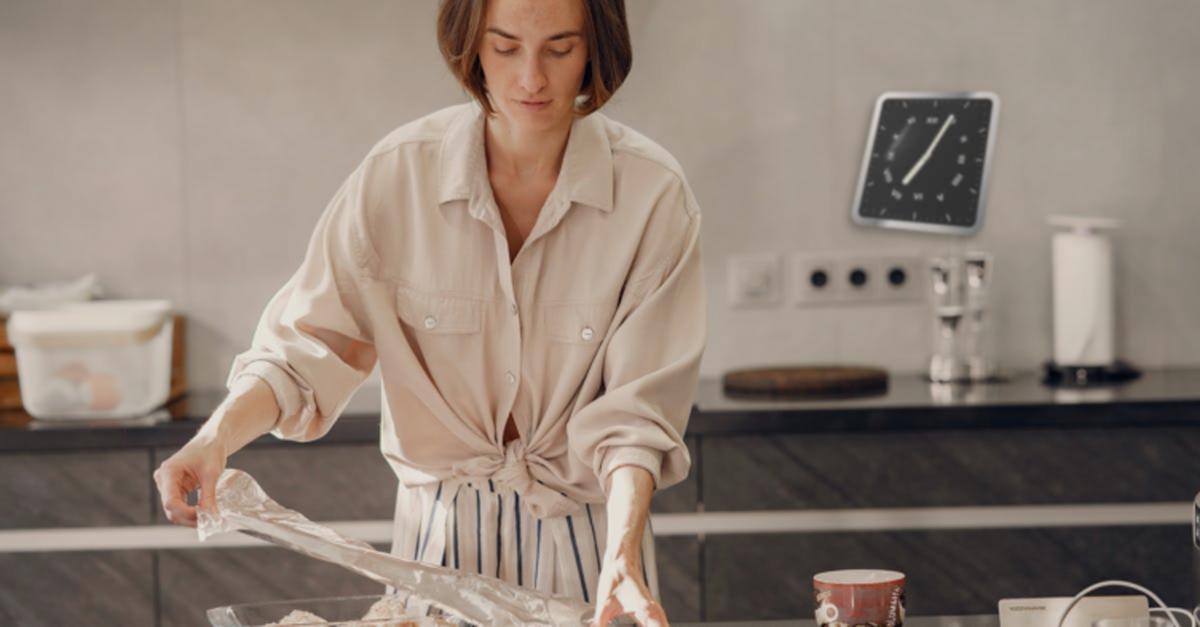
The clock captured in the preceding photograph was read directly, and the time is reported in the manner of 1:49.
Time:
7:04
